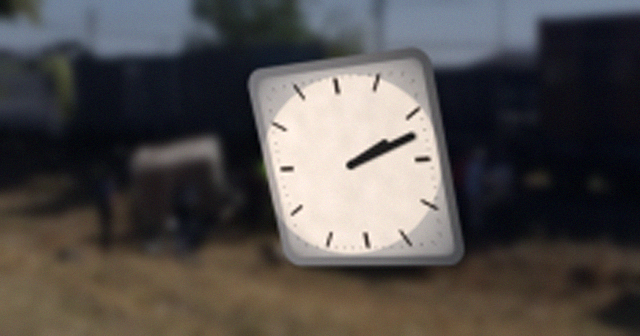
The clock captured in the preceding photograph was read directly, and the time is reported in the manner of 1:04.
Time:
2:12
